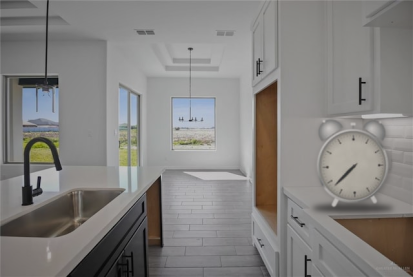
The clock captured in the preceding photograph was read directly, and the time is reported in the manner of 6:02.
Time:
7:38
